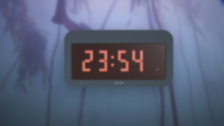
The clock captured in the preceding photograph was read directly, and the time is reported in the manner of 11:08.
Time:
23:54
